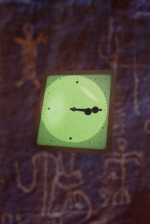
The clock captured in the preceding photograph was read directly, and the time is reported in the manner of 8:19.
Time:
3:15
